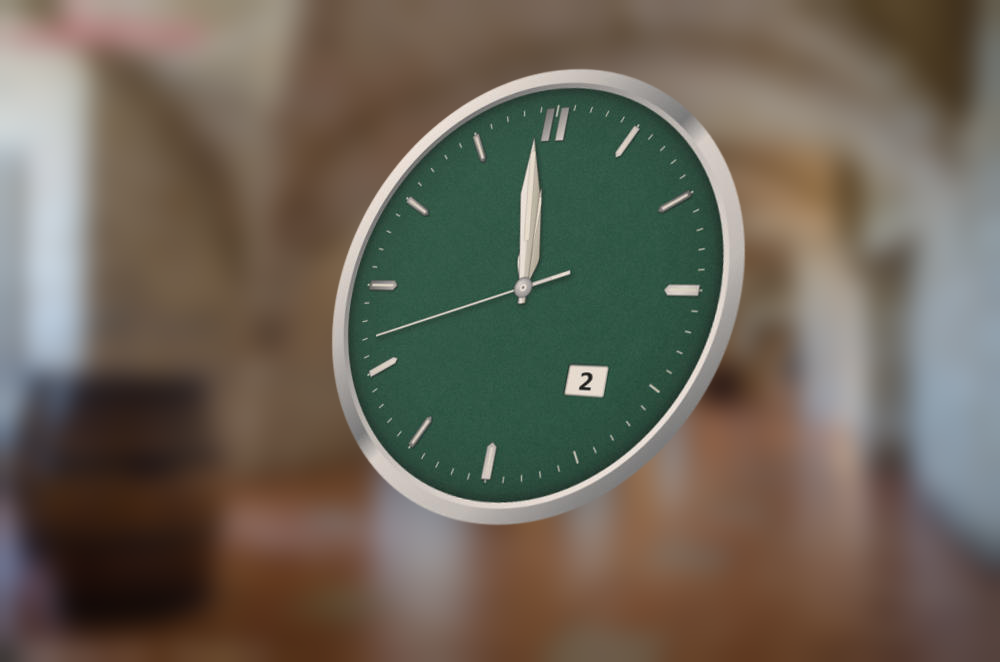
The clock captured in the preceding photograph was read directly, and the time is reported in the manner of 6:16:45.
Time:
11:58:42
